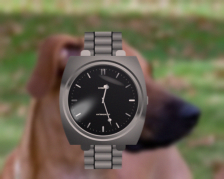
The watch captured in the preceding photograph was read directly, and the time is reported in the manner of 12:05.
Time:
12:27
